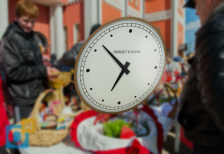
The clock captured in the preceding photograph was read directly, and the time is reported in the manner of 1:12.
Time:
6:52
